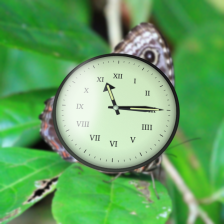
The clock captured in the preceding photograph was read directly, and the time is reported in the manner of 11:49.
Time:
11:15
